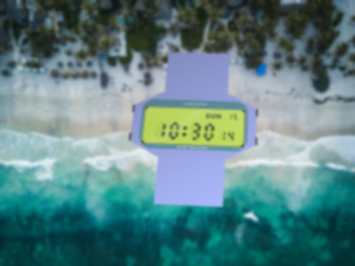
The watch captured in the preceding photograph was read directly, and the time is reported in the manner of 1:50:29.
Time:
10:30:14
